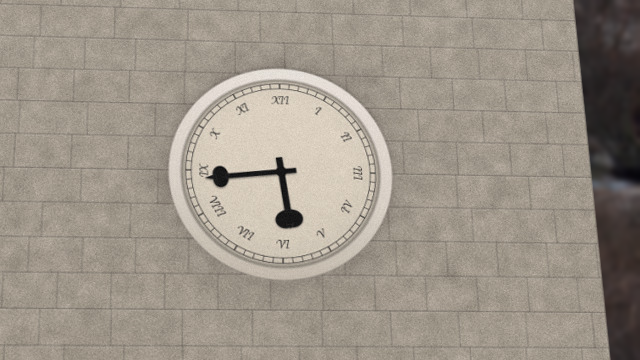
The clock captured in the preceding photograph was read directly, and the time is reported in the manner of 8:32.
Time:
5:44
